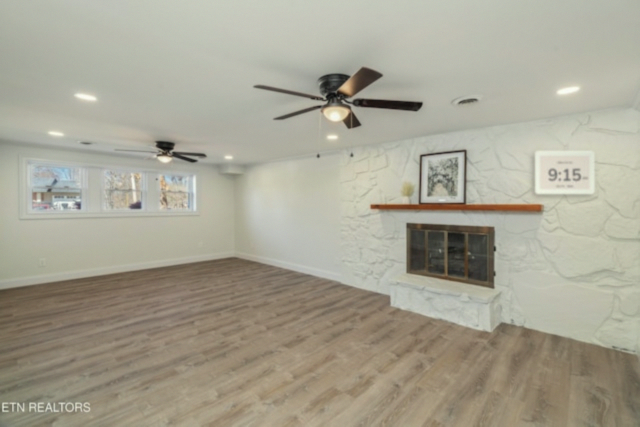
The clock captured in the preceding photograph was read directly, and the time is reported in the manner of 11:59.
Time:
9:15
